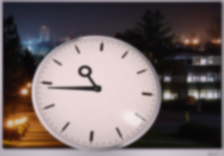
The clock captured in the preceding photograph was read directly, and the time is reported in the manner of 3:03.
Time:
10:44
